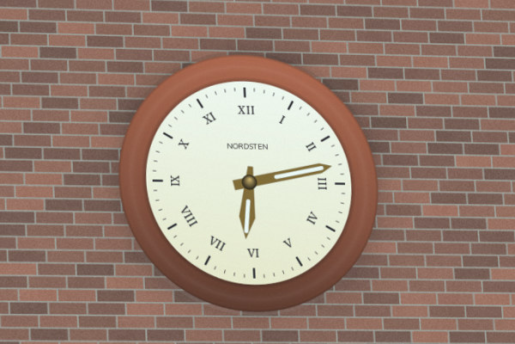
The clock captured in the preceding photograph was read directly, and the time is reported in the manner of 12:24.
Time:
6:13
